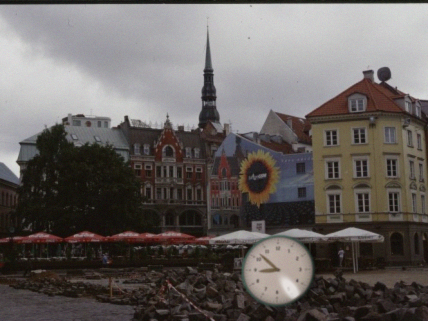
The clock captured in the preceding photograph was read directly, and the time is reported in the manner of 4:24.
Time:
8:52
